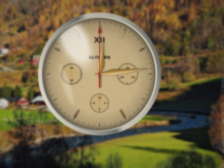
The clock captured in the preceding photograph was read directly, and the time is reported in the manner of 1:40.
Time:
12:14
